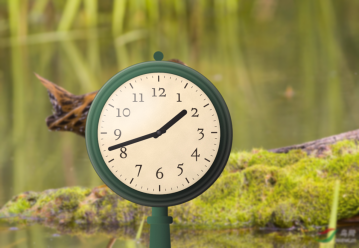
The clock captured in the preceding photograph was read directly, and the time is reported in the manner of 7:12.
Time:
1:42
